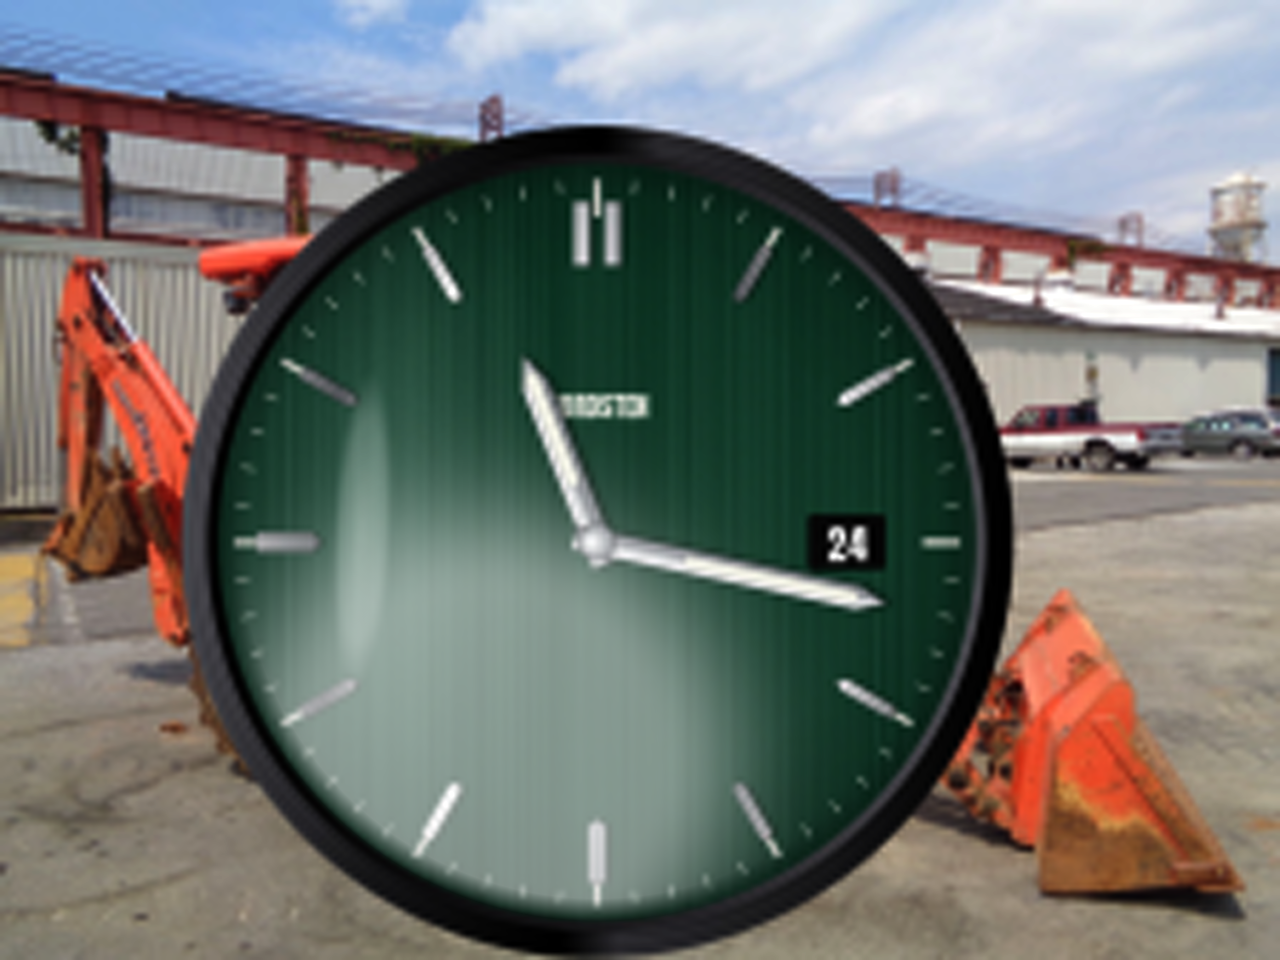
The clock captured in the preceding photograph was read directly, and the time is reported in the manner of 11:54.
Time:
11:17
